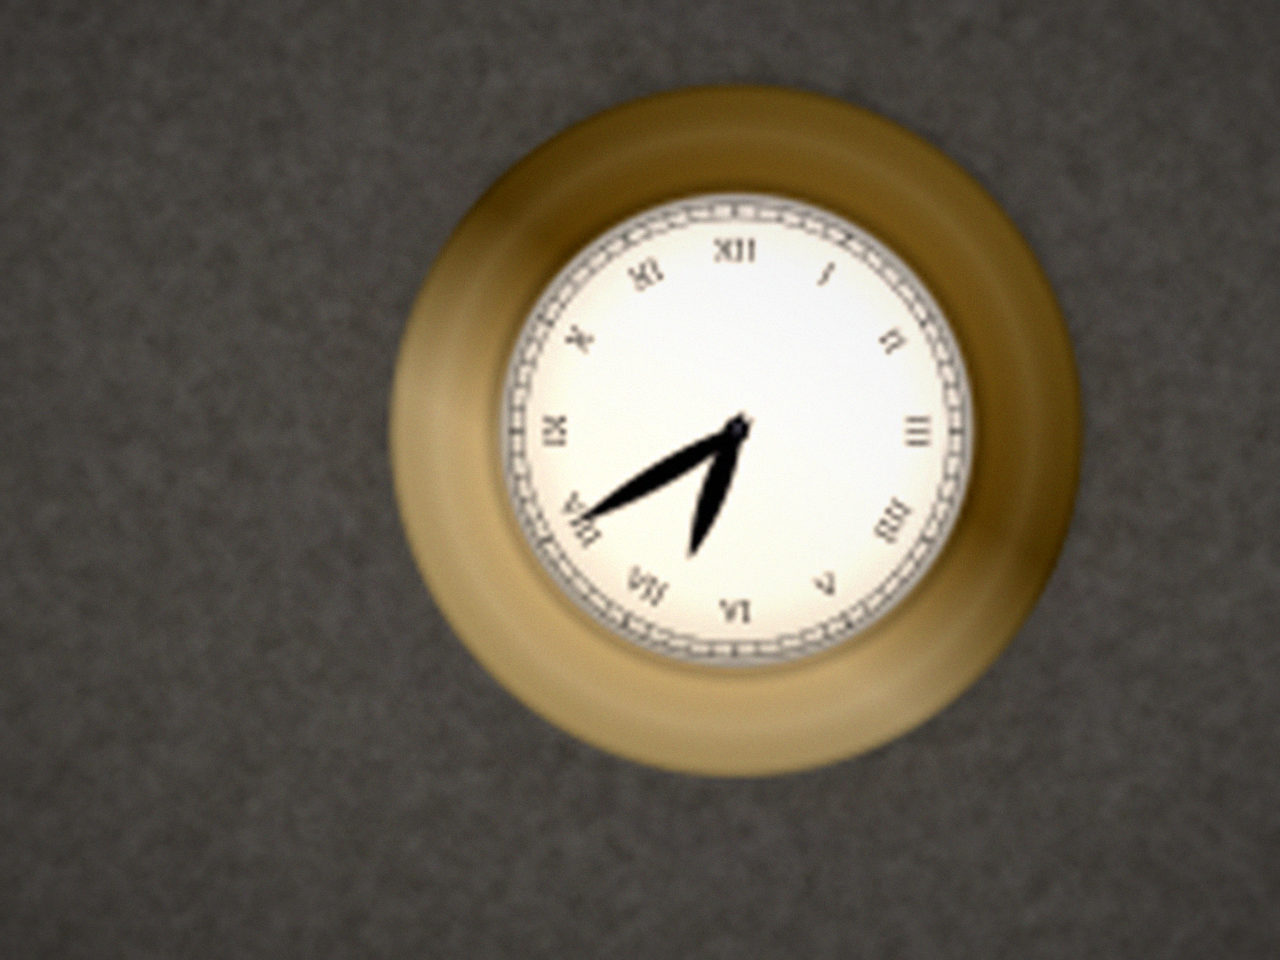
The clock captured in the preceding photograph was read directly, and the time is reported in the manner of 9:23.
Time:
6:40
